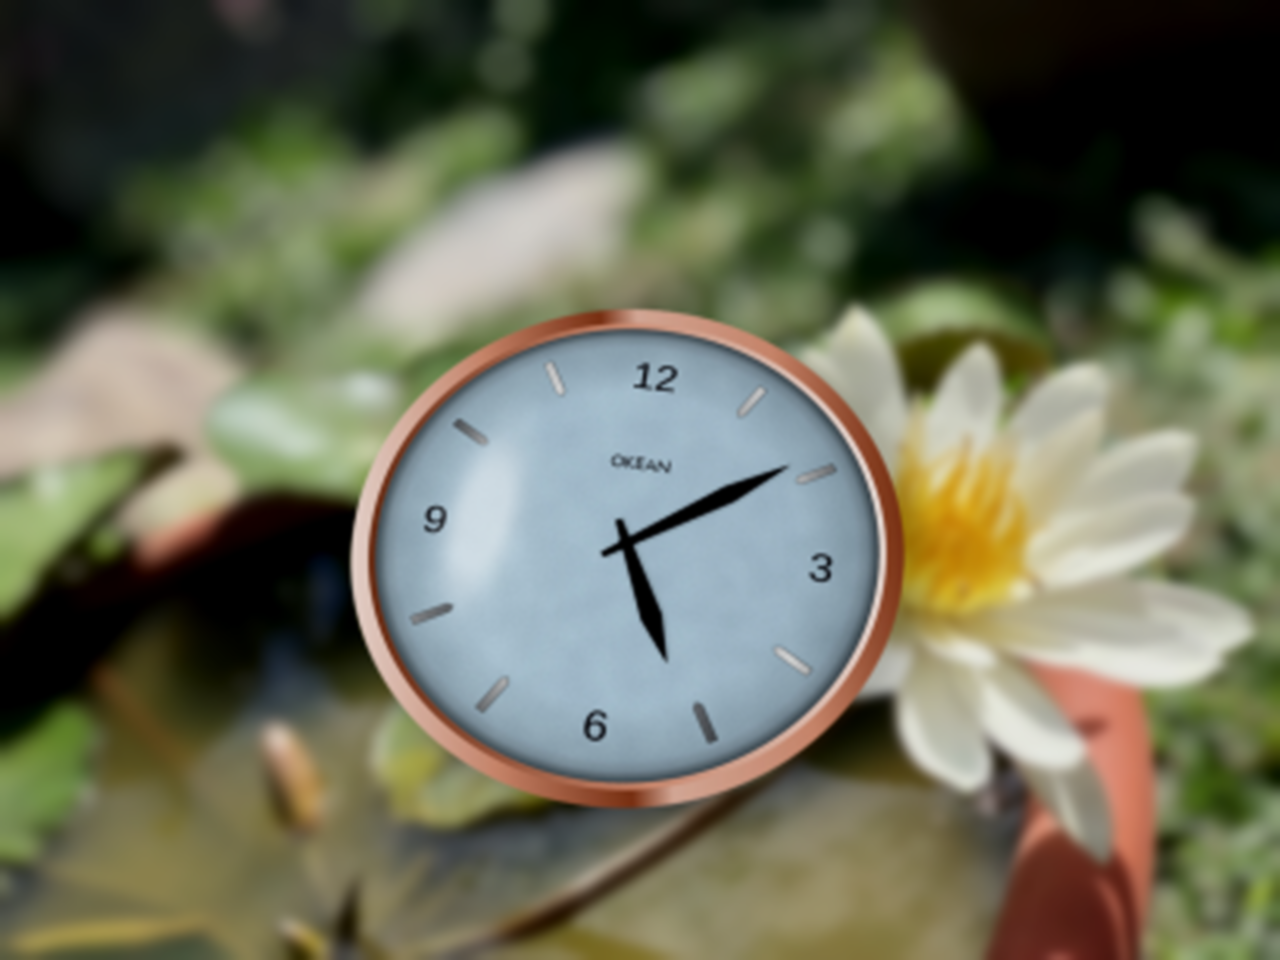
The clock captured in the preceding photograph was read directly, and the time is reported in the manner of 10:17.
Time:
5:09
